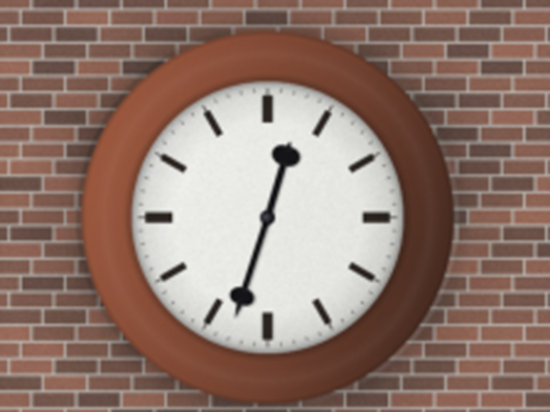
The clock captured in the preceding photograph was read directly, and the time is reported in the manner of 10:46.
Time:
12:33
